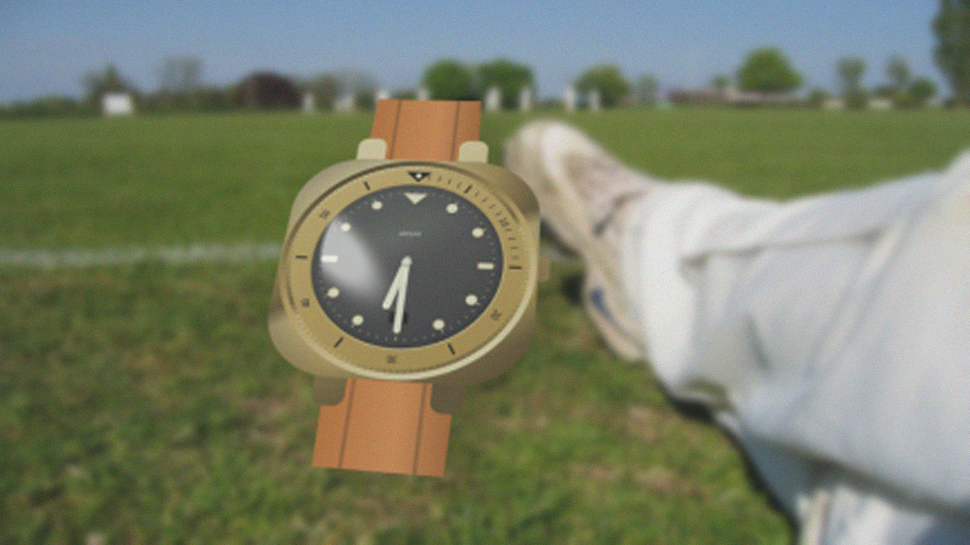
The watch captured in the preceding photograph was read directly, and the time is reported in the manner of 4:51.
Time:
6:30
